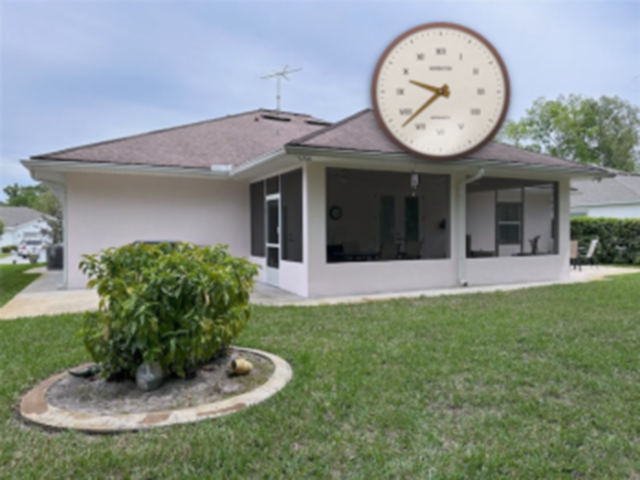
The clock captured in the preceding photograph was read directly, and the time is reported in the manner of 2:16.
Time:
9:38
